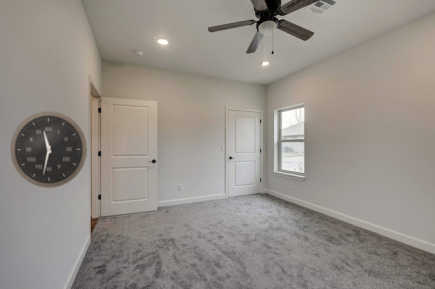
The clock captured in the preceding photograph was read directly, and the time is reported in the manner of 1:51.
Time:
11:32
